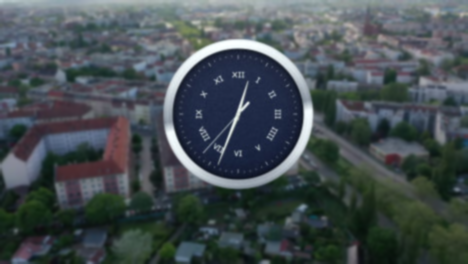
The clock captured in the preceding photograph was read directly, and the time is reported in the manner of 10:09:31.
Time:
12:33:37
